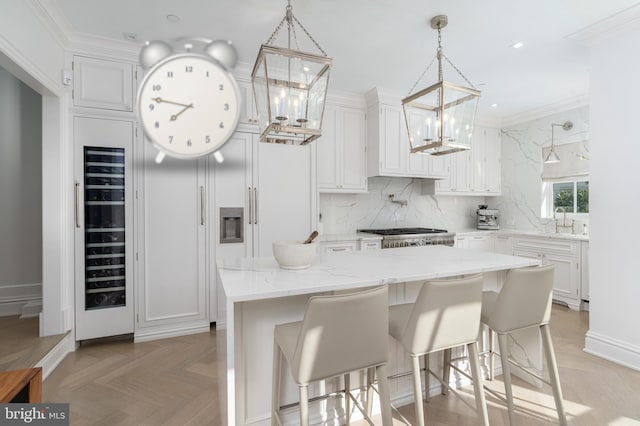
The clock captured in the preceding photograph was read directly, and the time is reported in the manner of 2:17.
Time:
7:47
